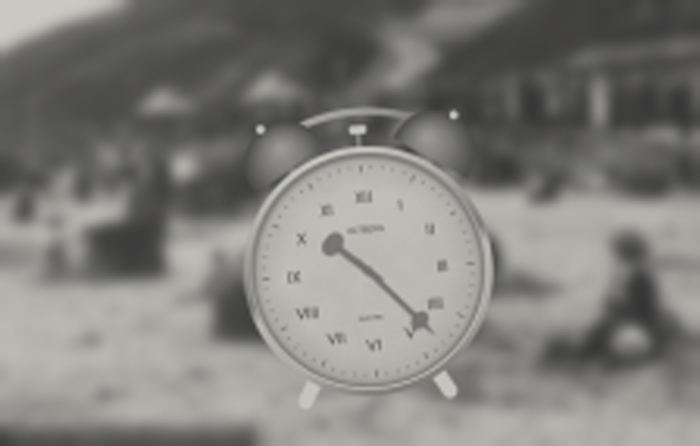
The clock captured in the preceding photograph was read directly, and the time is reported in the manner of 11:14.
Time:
10:23
